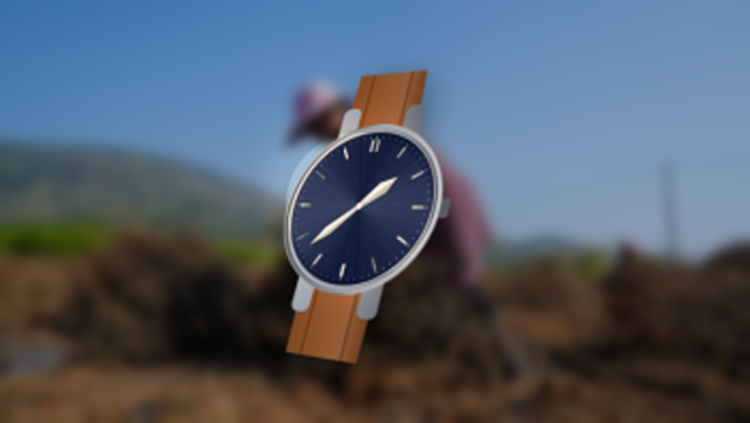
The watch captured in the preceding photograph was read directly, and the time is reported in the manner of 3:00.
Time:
1:38
